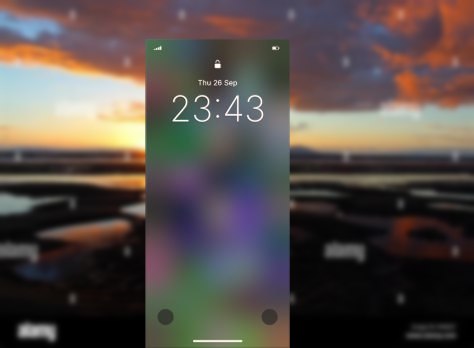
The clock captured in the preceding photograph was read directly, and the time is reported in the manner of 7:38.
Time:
23:43
